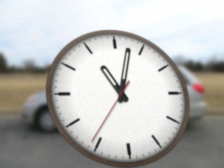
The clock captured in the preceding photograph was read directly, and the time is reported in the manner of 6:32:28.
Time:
11:02:36
